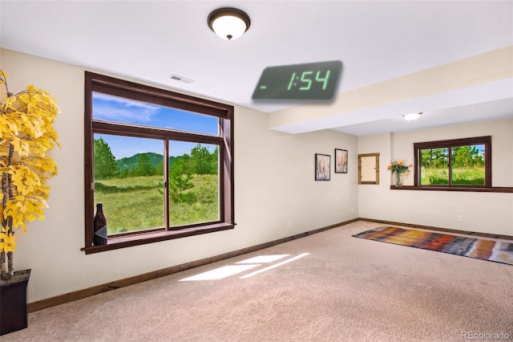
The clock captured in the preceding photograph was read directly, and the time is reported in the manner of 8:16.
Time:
1:54
